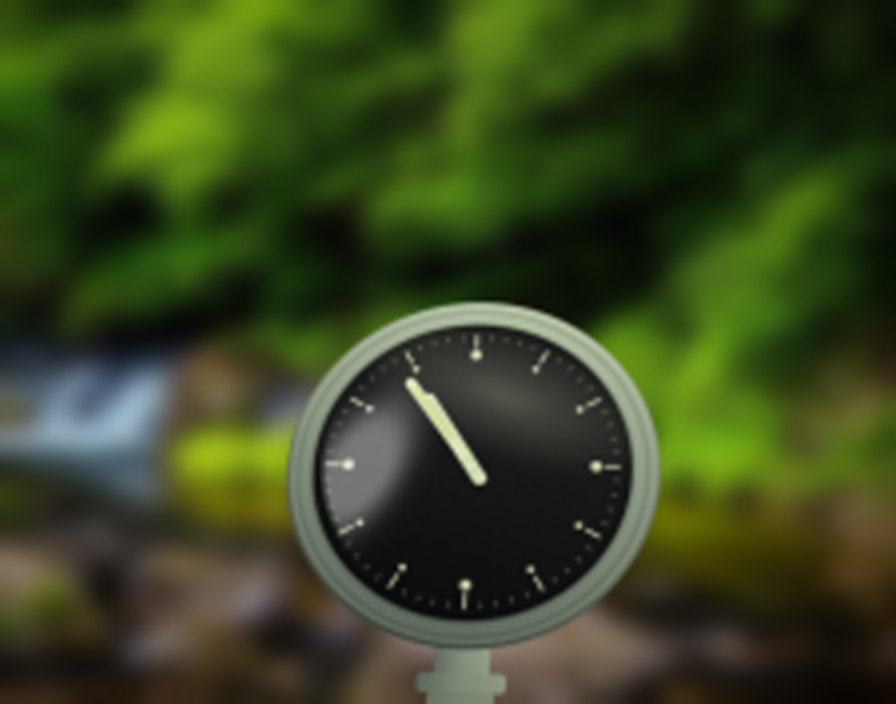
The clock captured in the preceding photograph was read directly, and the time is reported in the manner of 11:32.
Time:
10:54
